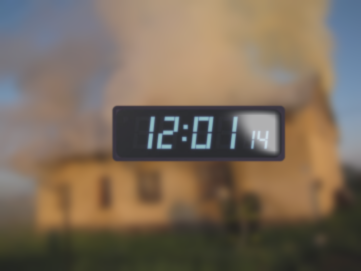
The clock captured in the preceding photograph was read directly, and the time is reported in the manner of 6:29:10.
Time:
12:01:14
